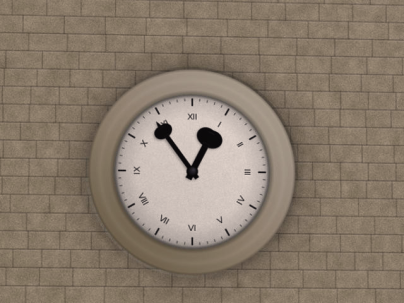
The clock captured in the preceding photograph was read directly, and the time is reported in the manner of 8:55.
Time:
12:54
